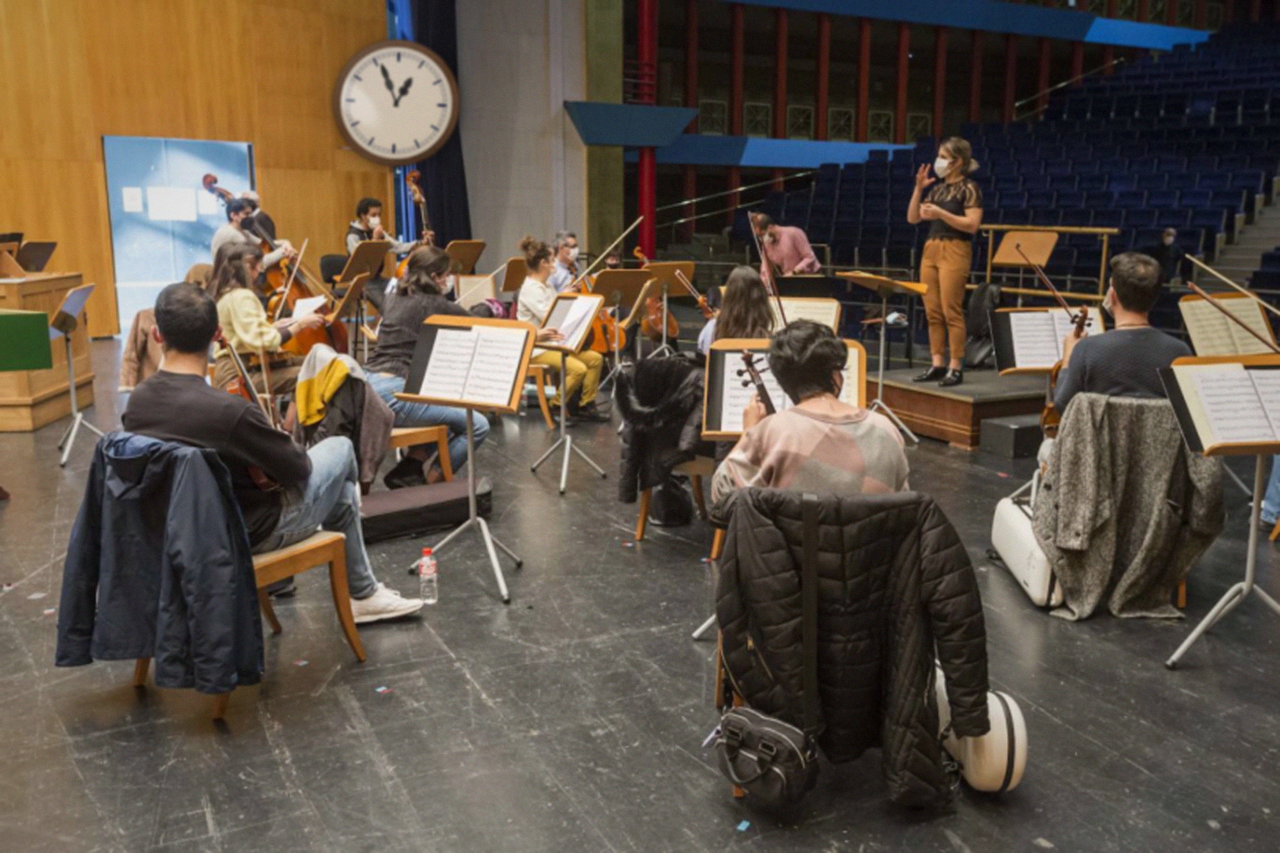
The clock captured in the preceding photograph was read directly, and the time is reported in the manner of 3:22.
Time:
12:56
